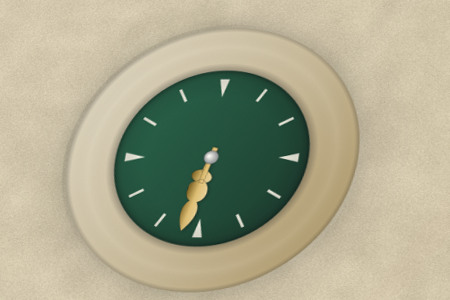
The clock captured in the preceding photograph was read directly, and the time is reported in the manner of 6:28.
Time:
6:32
